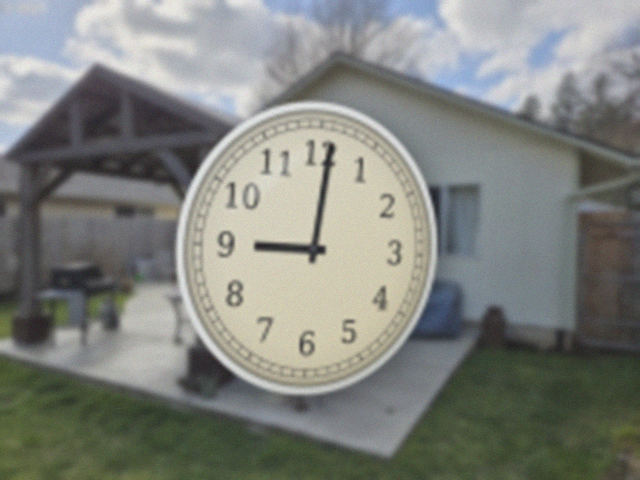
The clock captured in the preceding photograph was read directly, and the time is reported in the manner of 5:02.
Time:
9:01
